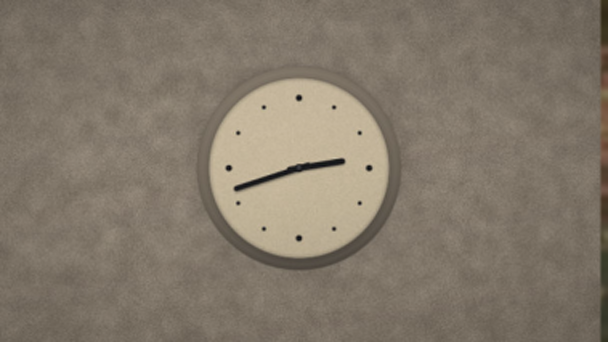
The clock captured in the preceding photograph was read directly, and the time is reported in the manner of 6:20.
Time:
2:42
